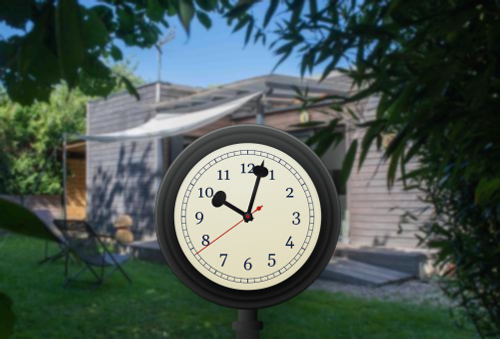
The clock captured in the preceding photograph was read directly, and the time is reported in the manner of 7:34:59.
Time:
10:02:39
